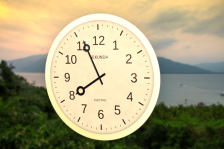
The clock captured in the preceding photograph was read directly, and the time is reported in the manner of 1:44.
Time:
7:56
